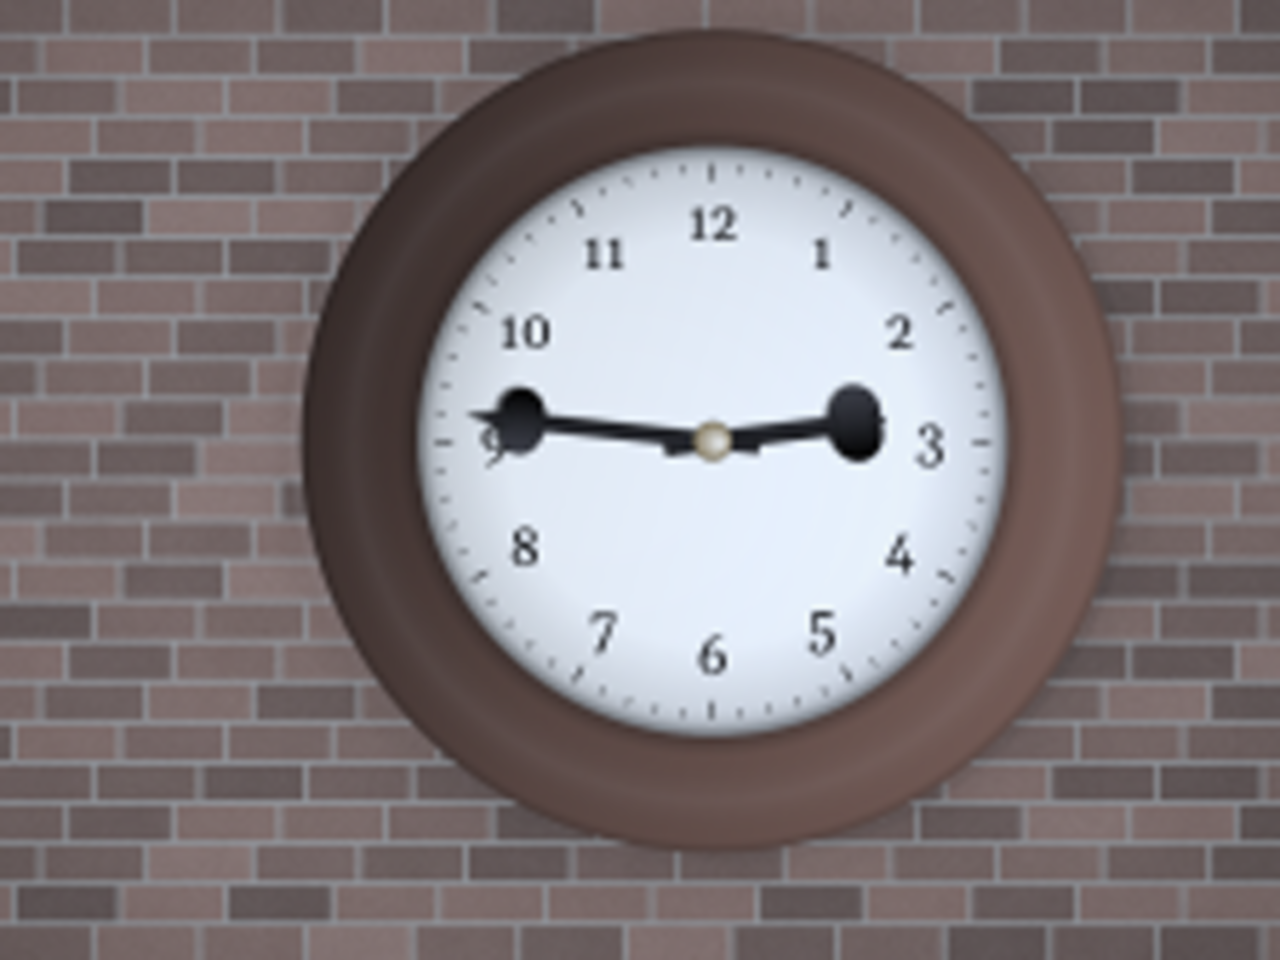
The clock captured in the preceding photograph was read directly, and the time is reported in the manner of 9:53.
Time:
2:46
